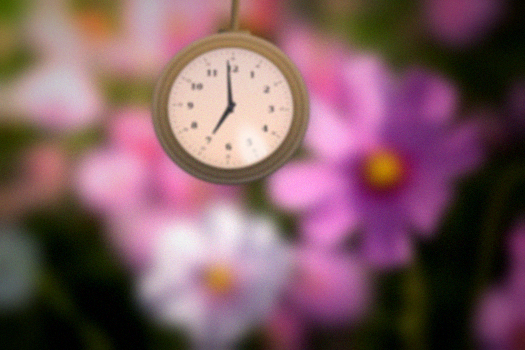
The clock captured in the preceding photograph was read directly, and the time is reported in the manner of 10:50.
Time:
6:59
